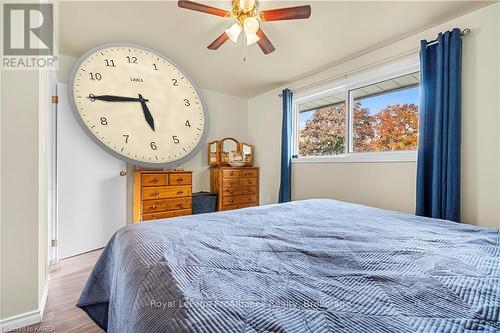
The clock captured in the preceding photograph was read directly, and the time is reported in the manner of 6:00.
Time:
5:45
